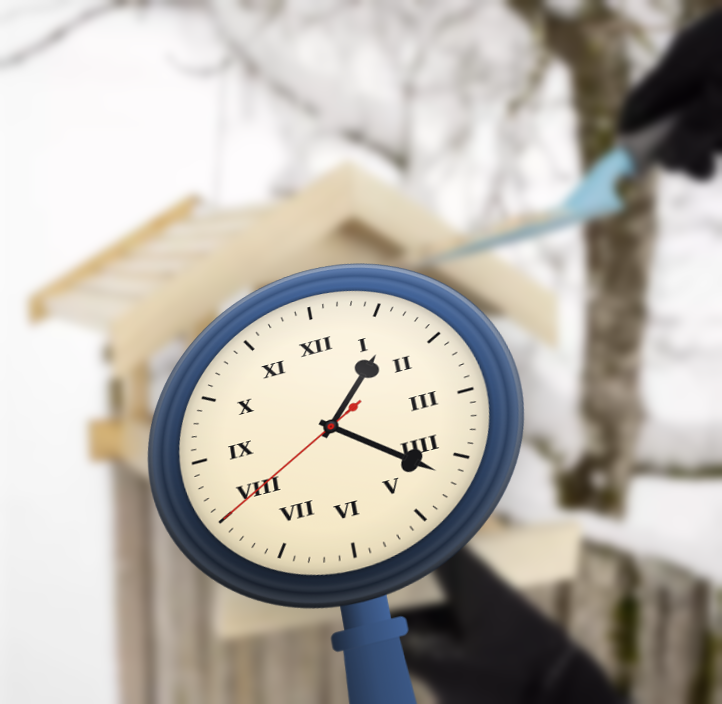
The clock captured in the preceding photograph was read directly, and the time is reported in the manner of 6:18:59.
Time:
1:21:40
